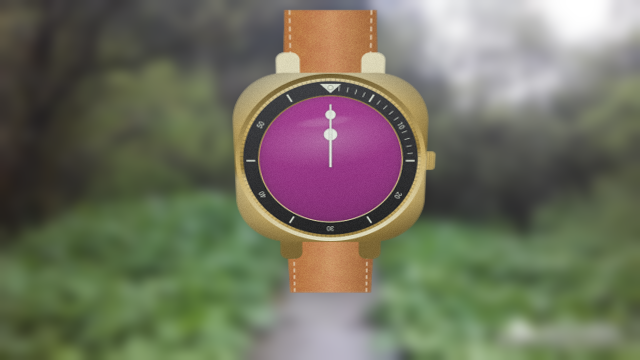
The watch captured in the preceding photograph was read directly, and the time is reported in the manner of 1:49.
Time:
12:00
